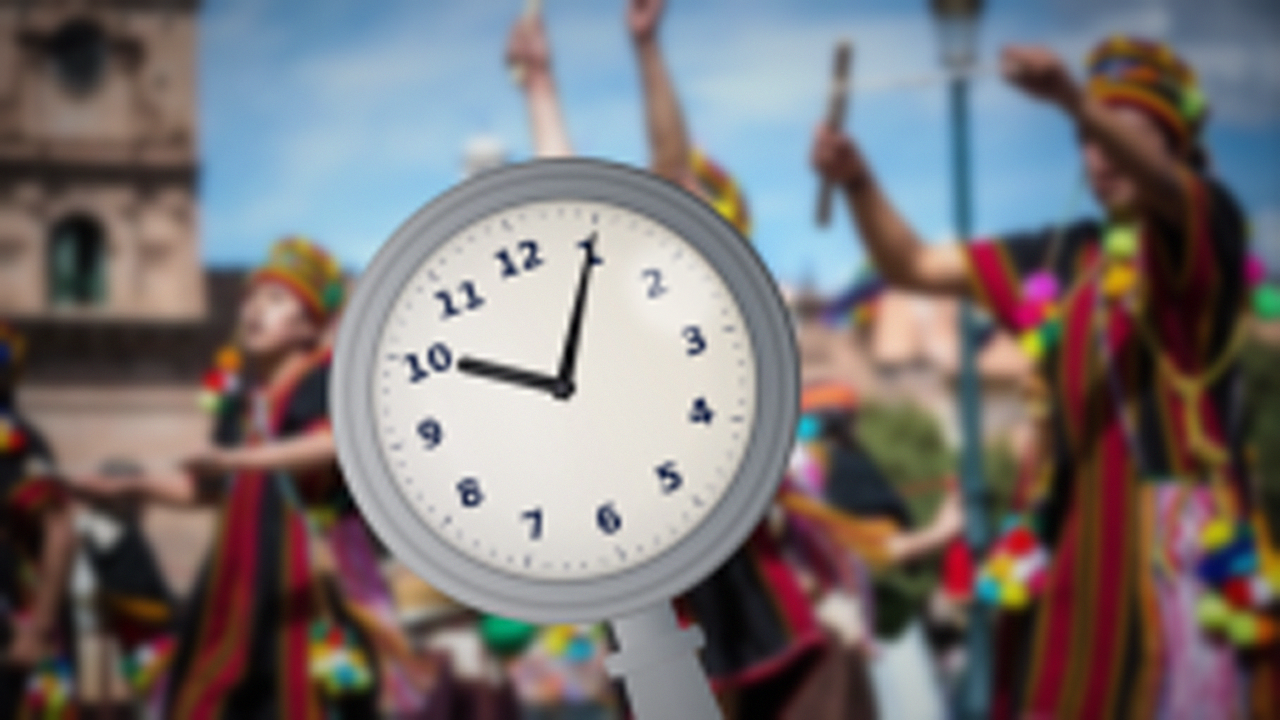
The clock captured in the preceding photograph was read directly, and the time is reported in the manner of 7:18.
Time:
10:05
